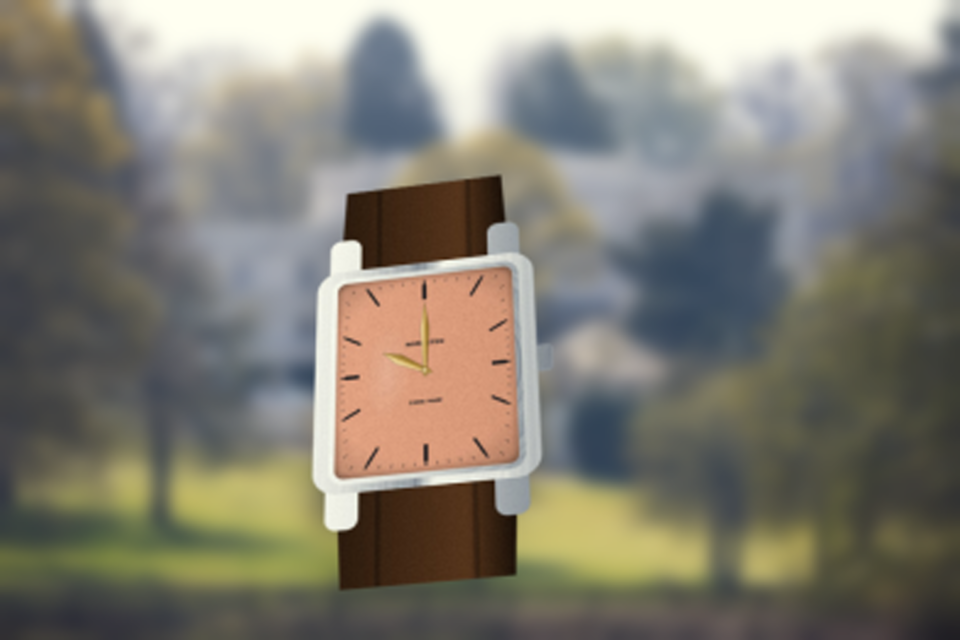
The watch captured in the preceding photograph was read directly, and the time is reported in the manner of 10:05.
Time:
10:00
